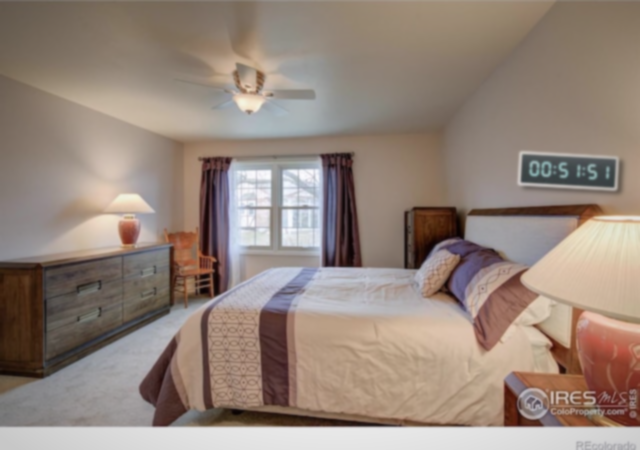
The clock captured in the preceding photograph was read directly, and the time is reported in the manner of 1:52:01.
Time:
0:51:51
